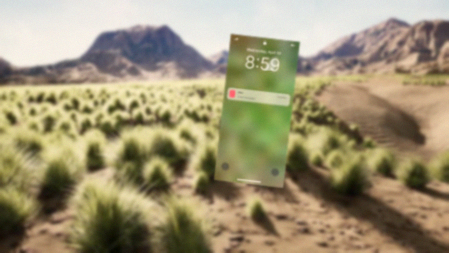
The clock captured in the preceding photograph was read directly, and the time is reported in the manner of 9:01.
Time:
8:59
